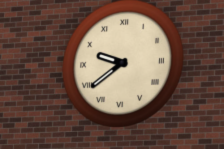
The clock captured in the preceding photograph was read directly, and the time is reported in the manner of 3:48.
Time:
9:39
